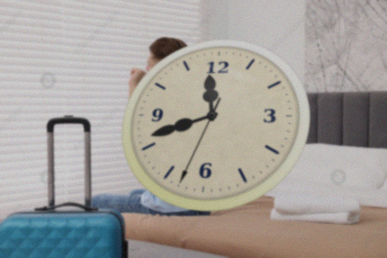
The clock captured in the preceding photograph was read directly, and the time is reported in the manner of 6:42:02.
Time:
11:41:33
